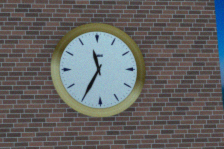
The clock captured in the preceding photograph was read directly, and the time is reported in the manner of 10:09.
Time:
11:35
